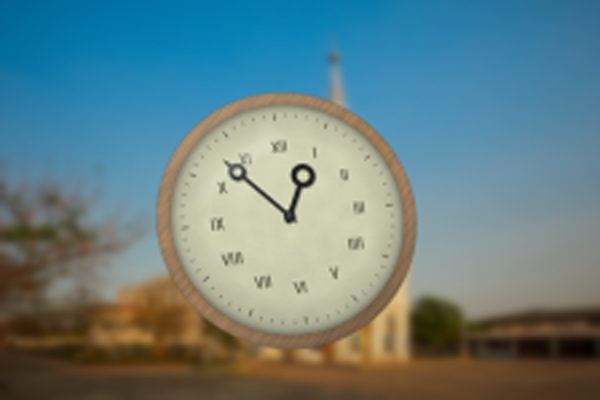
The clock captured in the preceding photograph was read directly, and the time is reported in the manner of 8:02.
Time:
12:53
